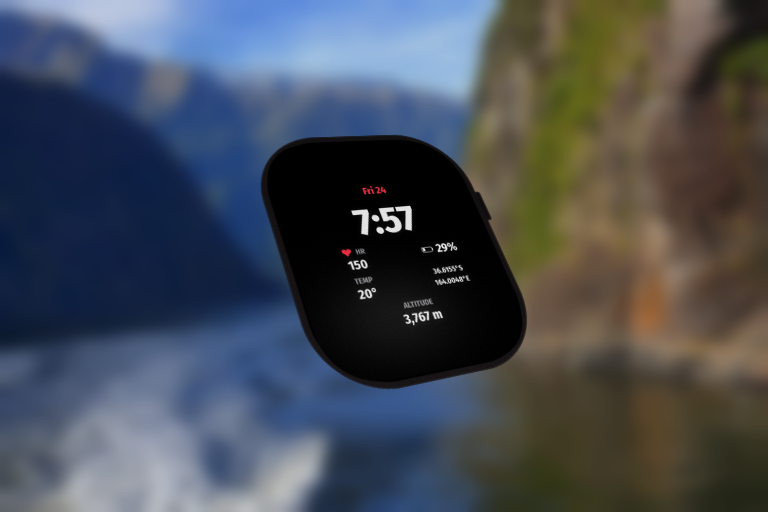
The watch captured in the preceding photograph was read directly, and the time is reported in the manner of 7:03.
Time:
7:57
